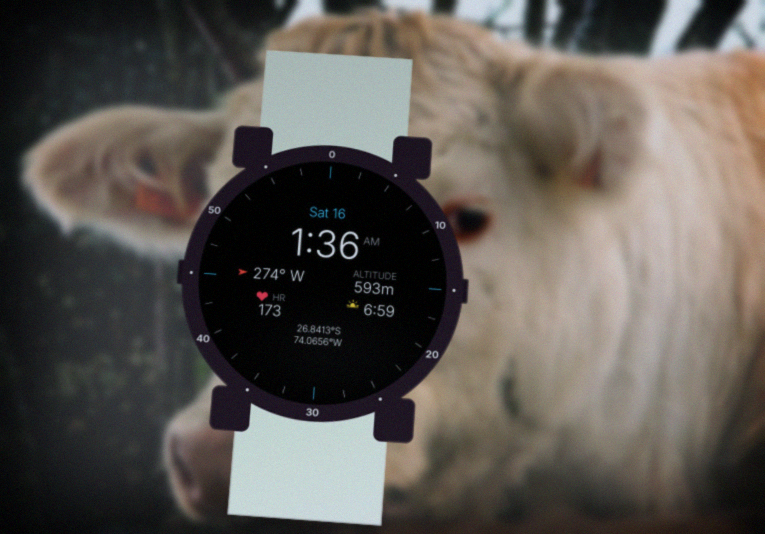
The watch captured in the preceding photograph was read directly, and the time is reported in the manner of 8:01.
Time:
1:36
